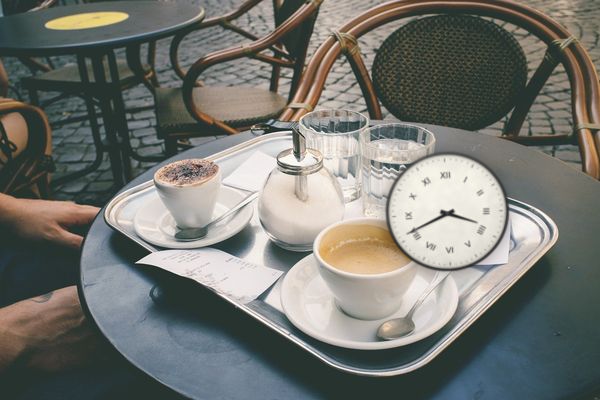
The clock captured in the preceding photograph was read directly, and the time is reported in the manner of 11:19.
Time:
3:41
